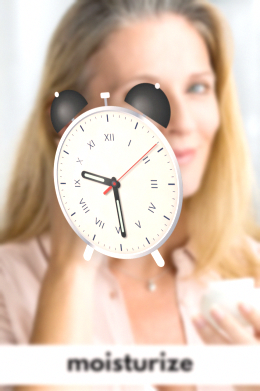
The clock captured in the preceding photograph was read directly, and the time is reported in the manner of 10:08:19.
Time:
9:29:09
